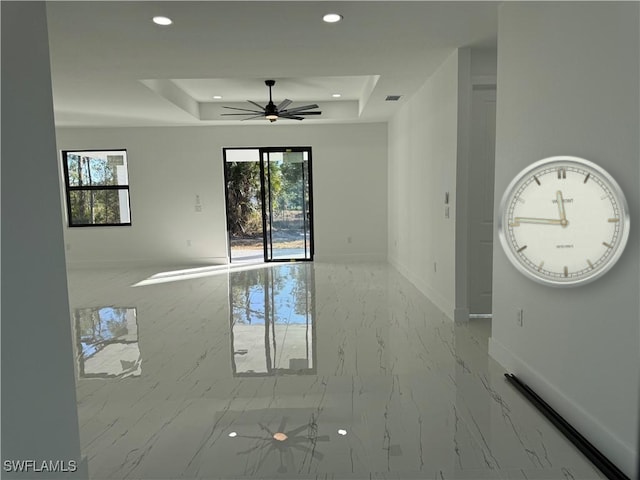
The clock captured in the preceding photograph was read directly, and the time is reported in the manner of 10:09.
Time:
11:46
